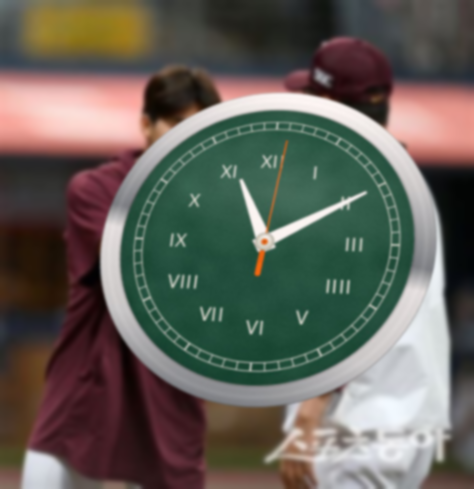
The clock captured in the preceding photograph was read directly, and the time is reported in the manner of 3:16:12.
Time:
11:10:01
